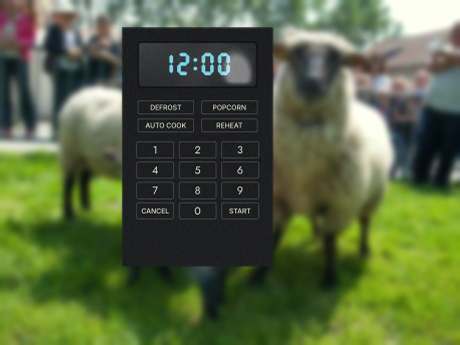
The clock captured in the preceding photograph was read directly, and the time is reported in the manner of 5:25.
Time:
12:00
